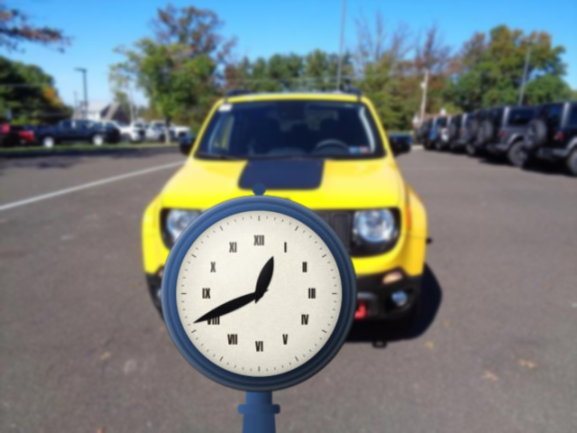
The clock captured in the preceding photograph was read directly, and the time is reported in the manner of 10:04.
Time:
12:41
